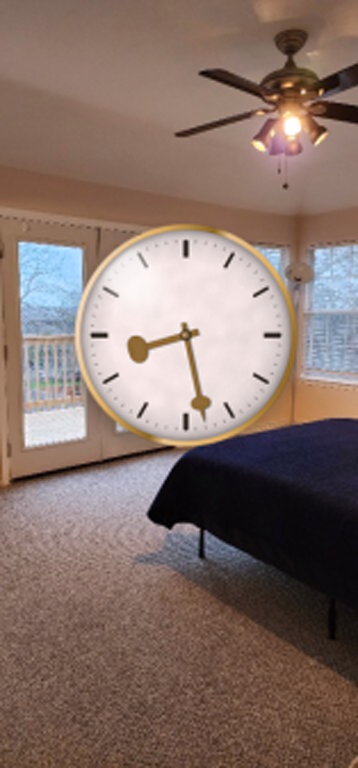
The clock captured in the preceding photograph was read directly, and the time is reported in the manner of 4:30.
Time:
8:28
